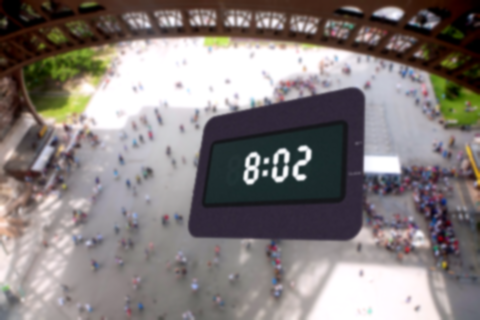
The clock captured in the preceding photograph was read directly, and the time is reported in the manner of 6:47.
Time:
8:02
